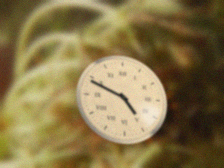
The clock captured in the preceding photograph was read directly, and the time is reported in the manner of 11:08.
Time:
4:49
